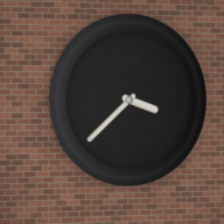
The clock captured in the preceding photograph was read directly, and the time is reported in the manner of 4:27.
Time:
3:38
